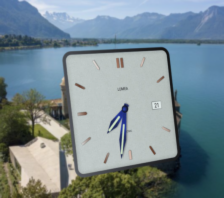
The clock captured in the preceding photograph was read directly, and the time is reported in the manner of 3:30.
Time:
7:32
